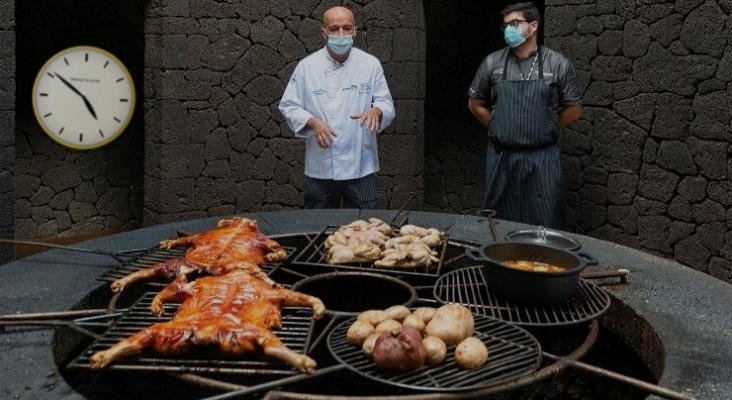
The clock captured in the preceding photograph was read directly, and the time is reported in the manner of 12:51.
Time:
4:51
